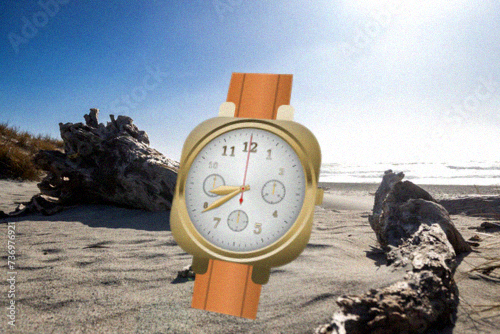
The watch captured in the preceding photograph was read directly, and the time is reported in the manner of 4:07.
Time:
8:39
